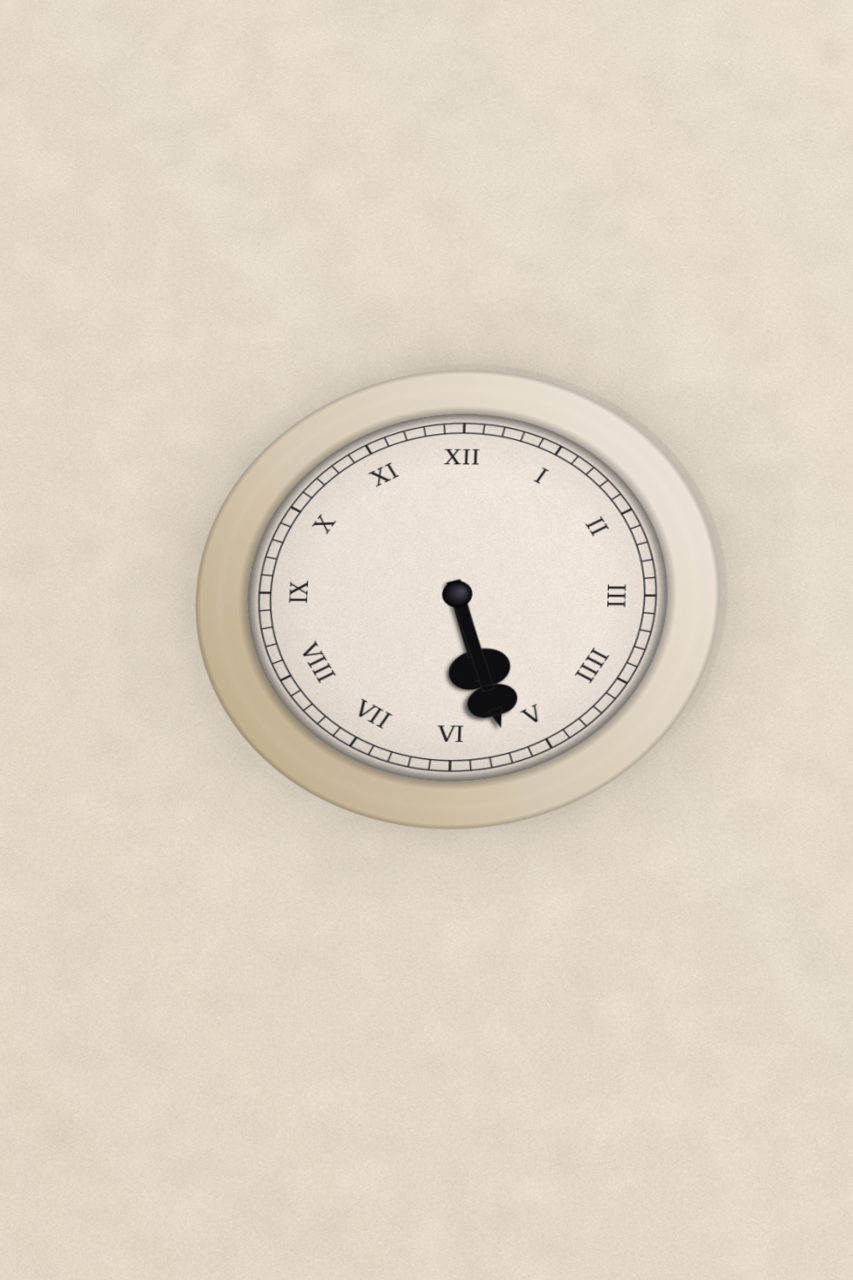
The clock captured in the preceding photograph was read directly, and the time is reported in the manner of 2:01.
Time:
5:27
